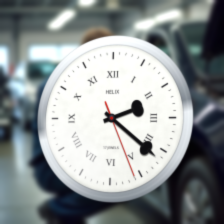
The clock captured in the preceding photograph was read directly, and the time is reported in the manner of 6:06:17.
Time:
2:21:26
